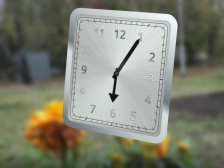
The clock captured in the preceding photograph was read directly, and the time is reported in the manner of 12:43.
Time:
6:05
